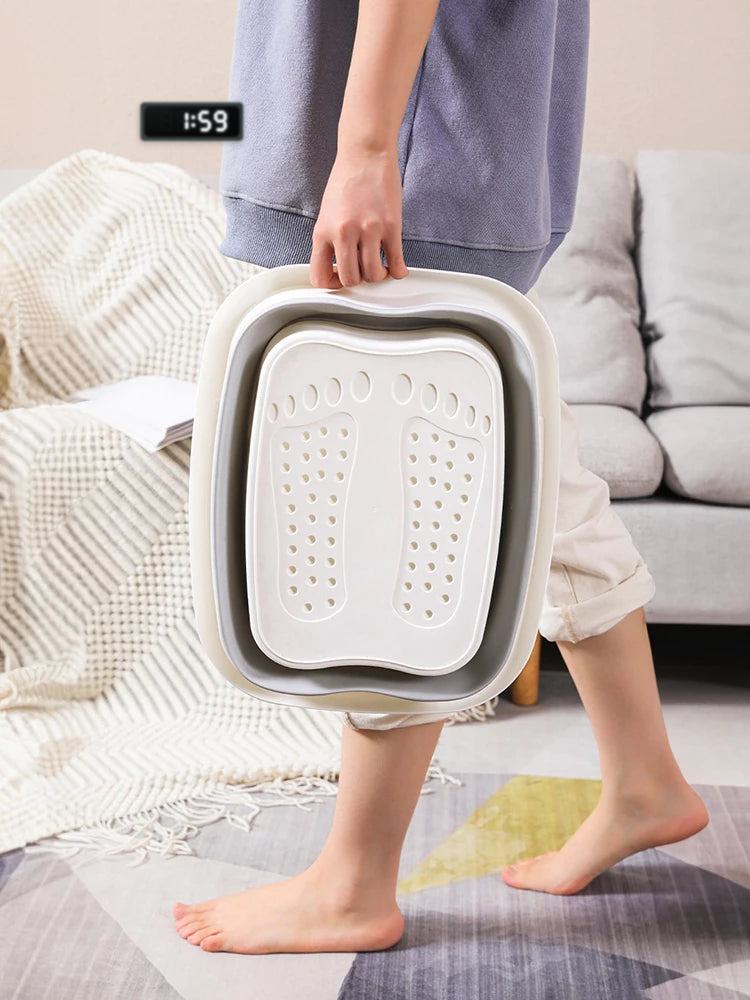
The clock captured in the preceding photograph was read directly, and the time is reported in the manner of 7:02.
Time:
1:59
